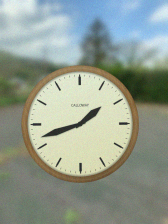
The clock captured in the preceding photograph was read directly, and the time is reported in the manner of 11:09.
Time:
1:42
